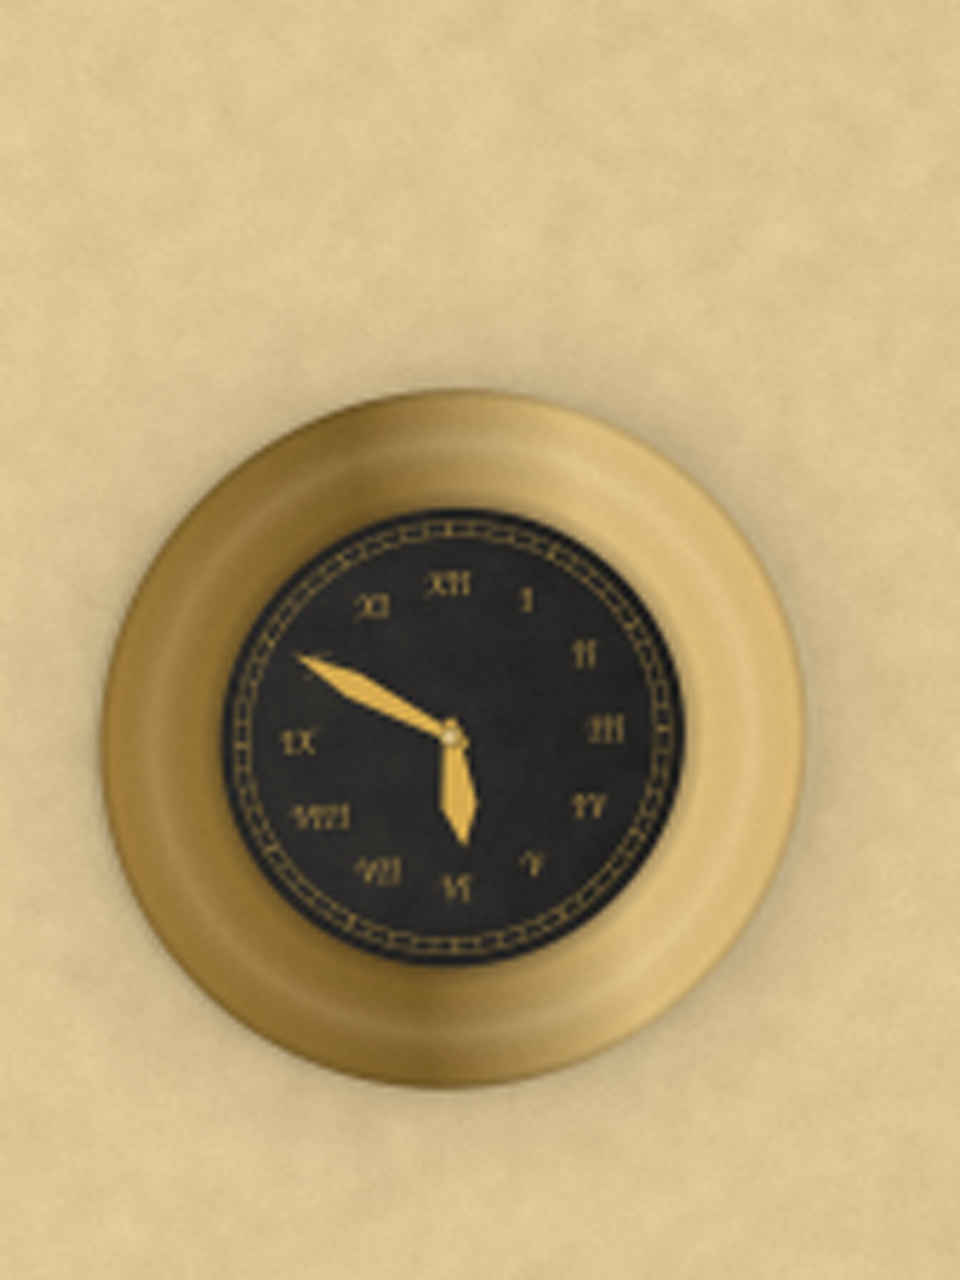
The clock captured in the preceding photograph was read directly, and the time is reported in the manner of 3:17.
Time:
5:50
